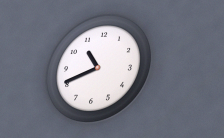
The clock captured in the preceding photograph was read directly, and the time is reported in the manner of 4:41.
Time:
10:41
